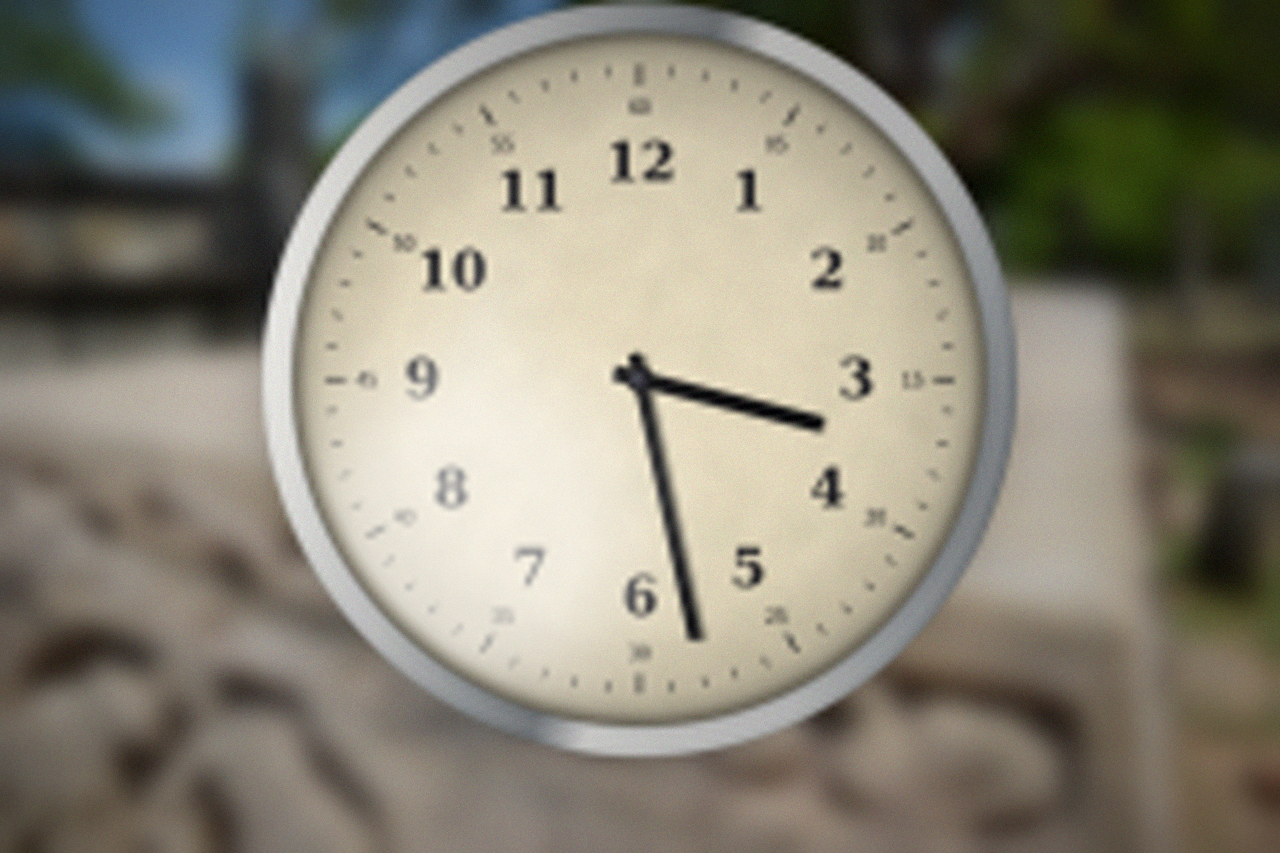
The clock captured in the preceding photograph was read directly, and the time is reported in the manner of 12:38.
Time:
3:28
